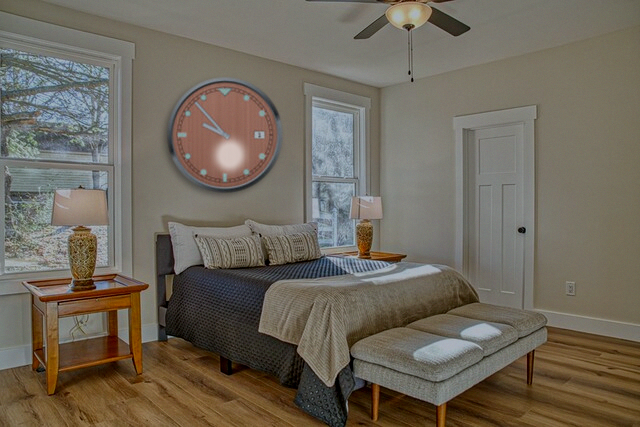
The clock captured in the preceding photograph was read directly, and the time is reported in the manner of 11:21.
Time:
9:53
